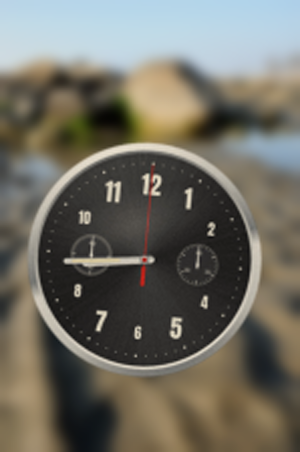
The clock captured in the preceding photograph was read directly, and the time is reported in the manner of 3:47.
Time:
8:44
